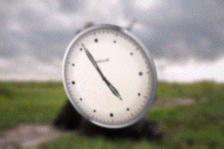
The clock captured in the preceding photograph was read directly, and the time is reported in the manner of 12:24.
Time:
4:56
